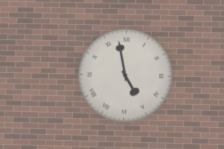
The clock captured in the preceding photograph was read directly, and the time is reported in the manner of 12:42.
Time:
4:58
